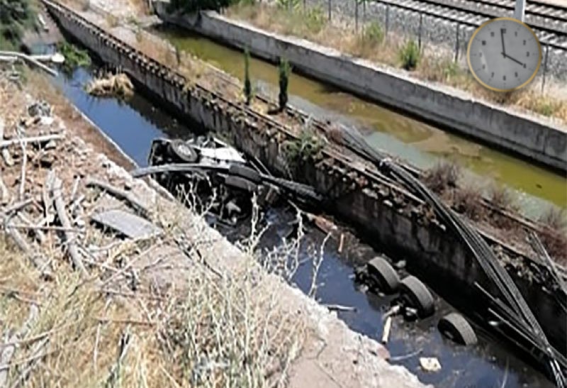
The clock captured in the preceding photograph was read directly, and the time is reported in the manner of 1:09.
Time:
3:59
